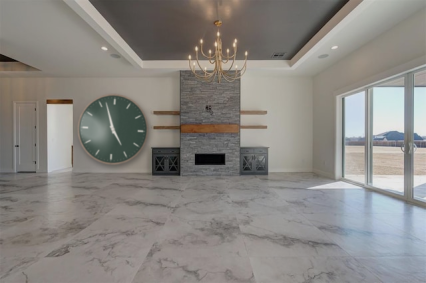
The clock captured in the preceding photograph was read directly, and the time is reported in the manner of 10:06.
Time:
4:57
